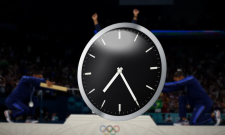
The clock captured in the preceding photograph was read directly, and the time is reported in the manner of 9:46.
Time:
7:25
